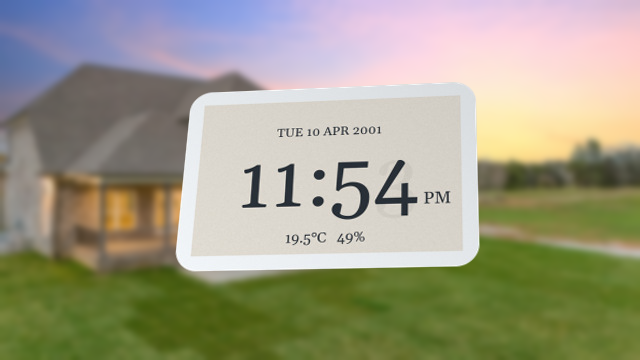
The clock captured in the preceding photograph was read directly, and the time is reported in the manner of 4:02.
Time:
11:54
